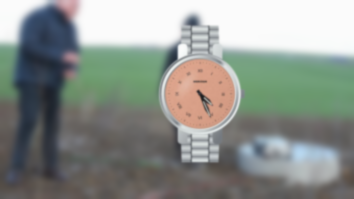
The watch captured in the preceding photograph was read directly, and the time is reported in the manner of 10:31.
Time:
4:26
